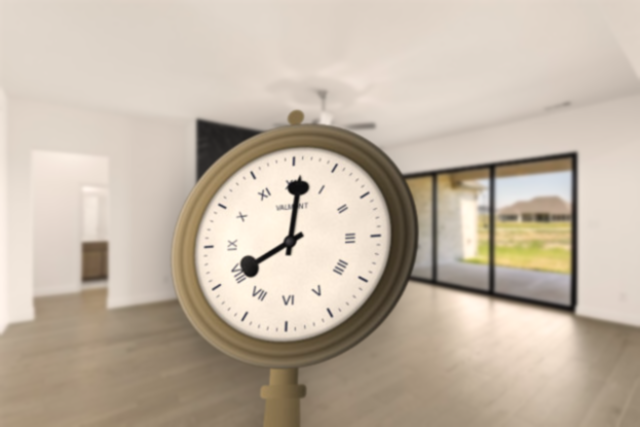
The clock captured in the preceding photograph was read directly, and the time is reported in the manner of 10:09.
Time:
8:01
